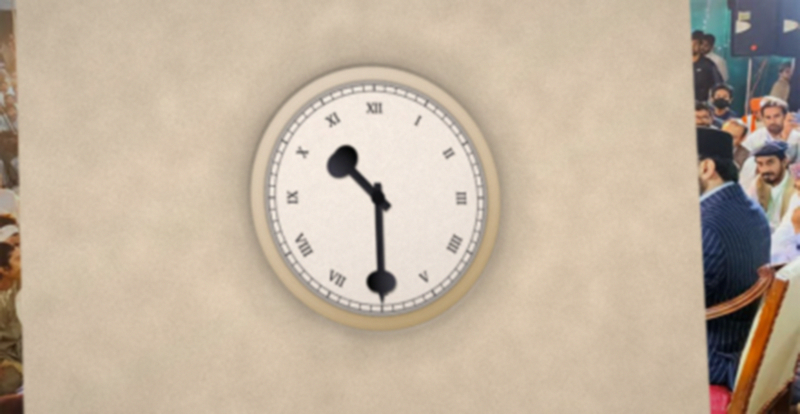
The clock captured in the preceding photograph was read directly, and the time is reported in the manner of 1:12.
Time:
10:30
